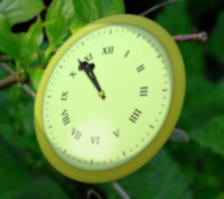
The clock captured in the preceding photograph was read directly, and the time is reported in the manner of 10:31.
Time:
10:53
